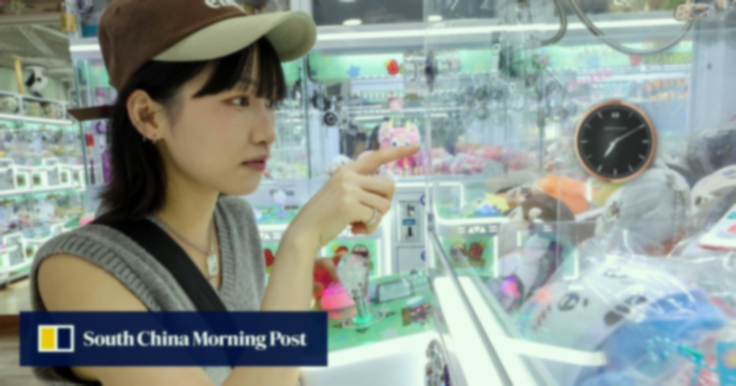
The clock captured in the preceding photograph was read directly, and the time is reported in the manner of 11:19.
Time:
7:10
